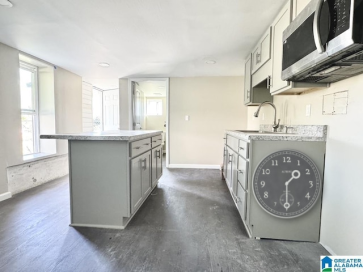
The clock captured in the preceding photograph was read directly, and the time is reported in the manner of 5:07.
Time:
1:30
